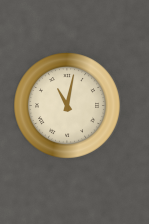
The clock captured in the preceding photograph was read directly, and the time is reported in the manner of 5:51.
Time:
11:02
